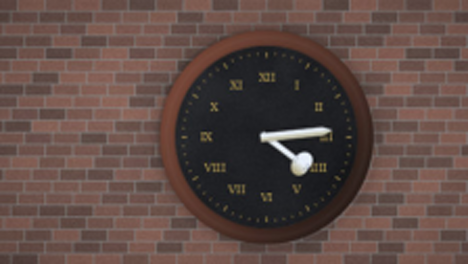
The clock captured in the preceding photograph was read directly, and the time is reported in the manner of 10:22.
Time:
4:14
